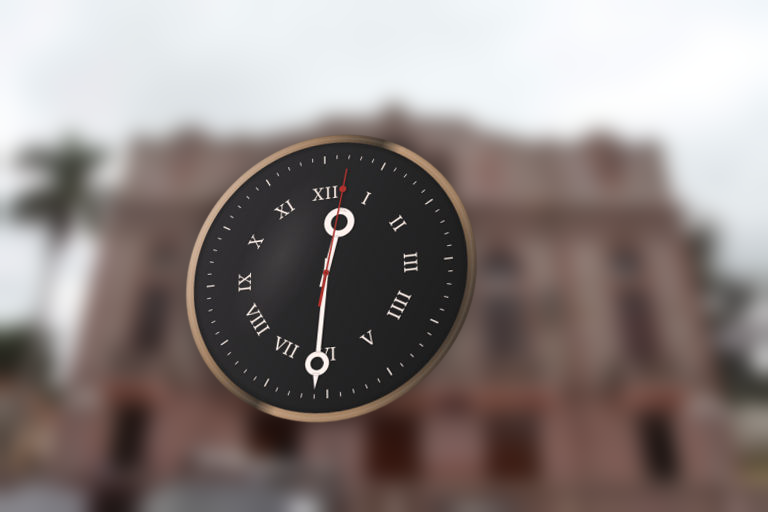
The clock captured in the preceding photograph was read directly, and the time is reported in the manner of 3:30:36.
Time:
12:31:02
